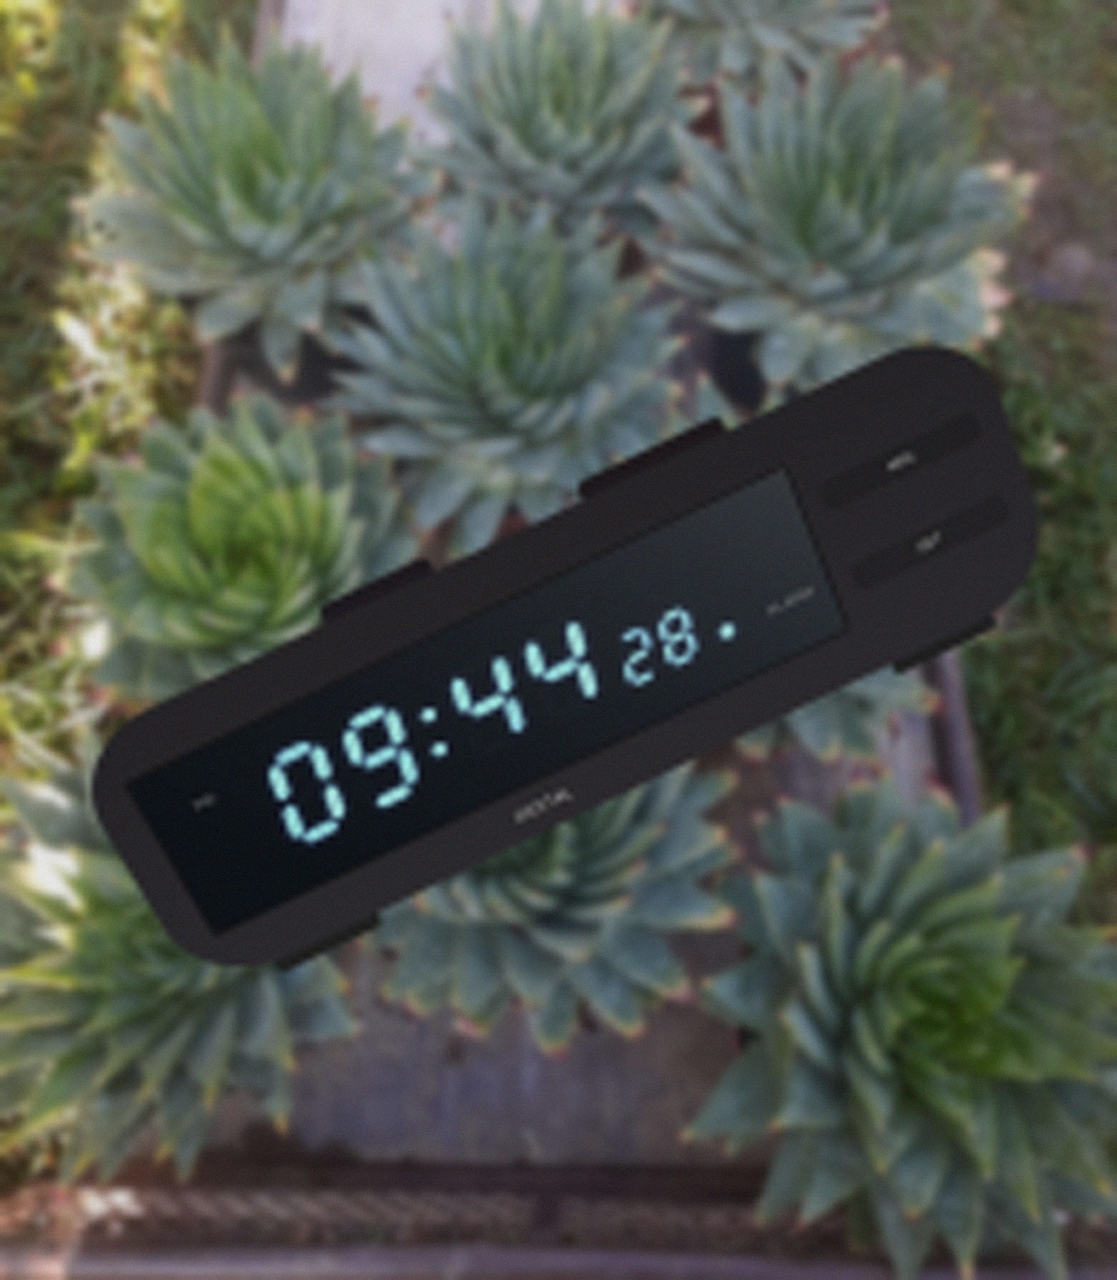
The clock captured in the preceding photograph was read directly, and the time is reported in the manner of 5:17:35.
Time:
9:44:28
